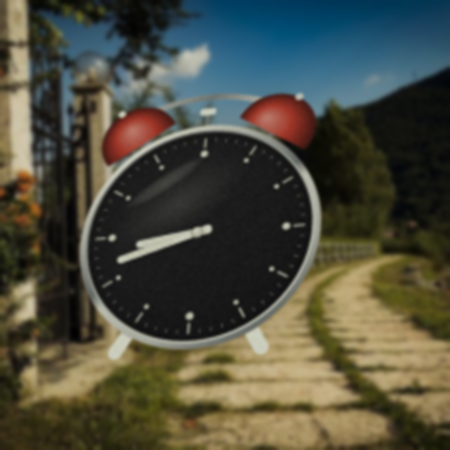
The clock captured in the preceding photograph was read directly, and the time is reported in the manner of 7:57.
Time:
8:42
